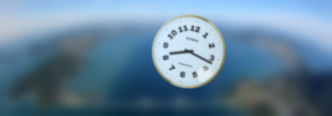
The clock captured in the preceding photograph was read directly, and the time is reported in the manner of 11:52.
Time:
8:17
